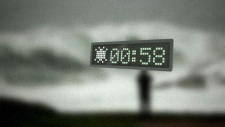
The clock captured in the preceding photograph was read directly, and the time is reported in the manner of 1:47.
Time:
0:58
